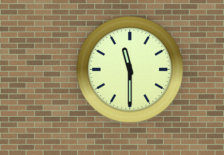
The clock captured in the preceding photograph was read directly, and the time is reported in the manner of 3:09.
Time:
11:30
